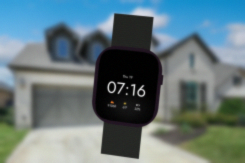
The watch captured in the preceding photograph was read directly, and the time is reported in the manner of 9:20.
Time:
7:16
